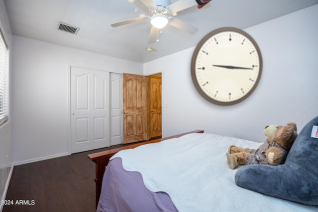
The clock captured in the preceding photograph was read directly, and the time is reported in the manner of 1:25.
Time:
9:16
